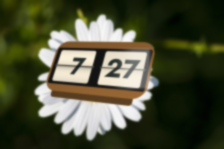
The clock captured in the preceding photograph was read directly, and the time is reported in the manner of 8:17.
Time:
7:27
